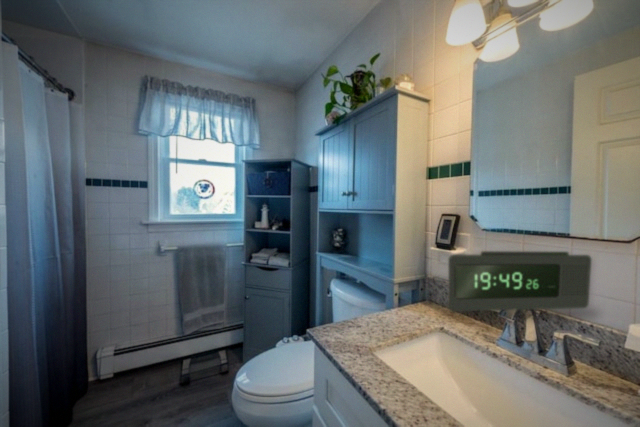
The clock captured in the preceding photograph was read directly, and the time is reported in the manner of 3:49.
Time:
19:49
